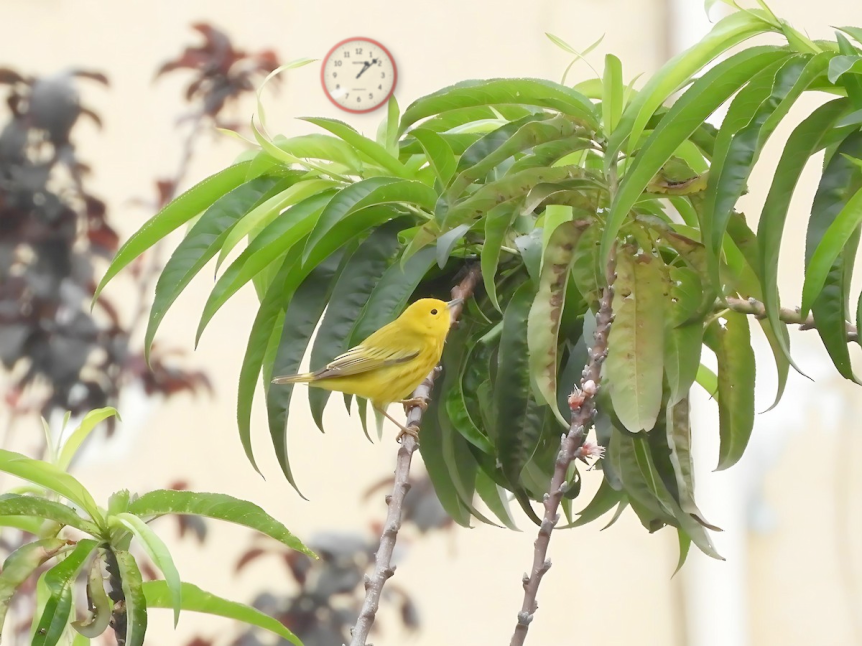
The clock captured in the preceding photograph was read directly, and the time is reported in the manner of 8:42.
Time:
1:08
